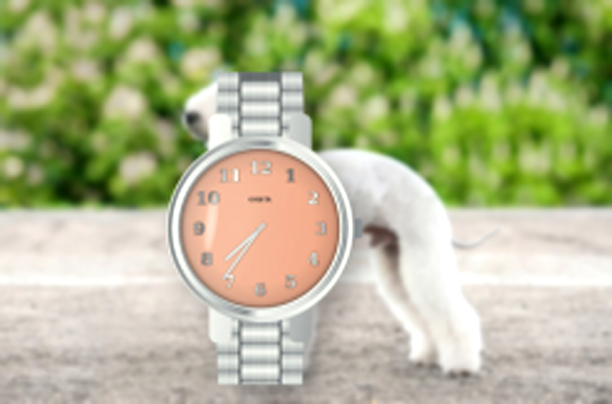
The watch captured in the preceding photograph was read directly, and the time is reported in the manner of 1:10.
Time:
7:36
